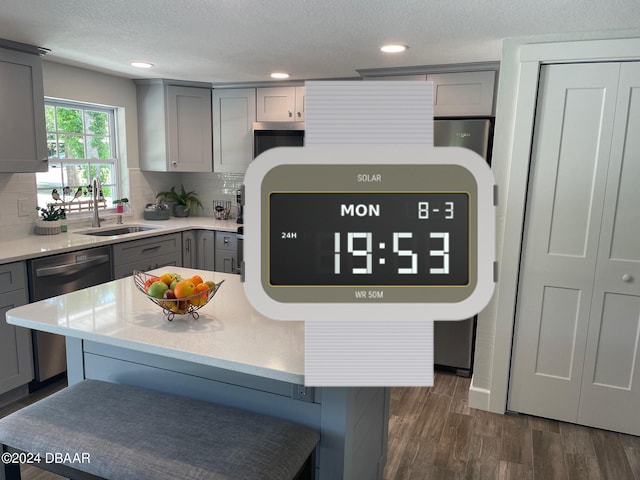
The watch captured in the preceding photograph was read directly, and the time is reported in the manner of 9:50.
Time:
19:53
